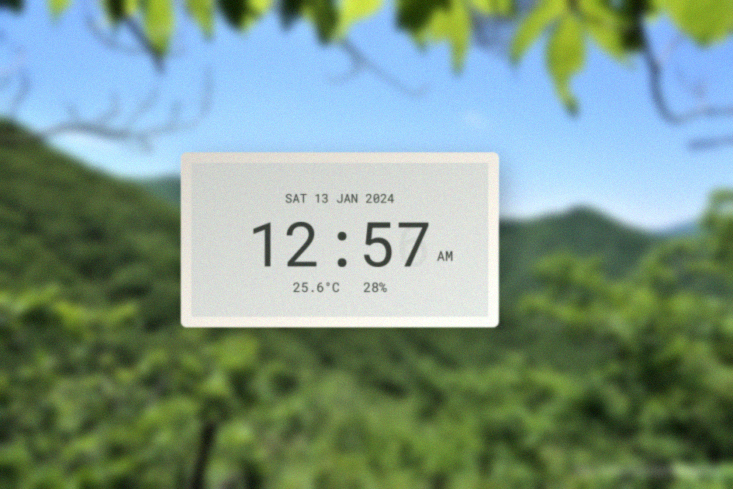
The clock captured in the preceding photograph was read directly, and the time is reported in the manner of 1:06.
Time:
12:57
